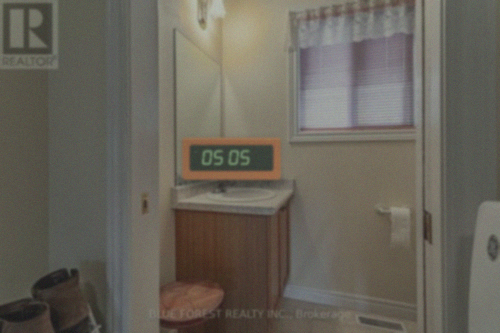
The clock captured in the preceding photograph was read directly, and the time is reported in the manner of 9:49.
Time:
5:05
